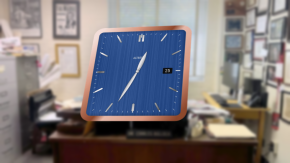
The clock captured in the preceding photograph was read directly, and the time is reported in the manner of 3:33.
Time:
12:34
